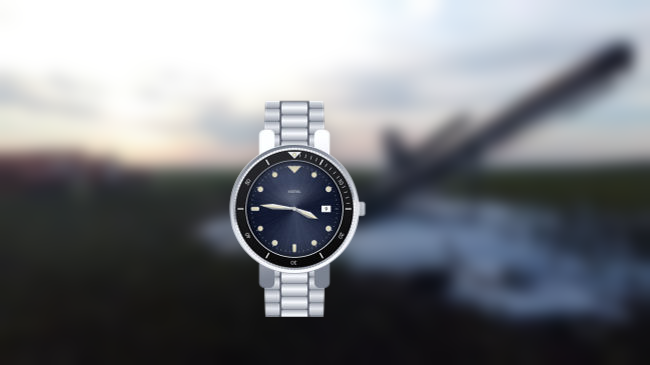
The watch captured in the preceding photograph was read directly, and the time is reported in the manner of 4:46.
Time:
3:46
